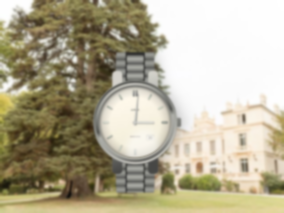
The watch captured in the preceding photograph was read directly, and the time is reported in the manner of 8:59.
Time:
3:01
